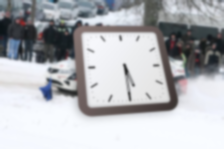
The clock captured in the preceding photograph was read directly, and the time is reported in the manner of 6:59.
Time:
5:30
